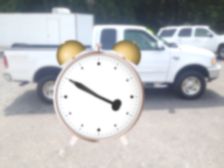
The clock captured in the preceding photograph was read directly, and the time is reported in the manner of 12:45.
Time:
3:50
